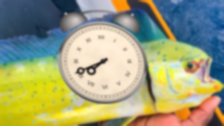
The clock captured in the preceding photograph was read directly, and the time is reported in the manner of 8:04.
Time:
7:41
